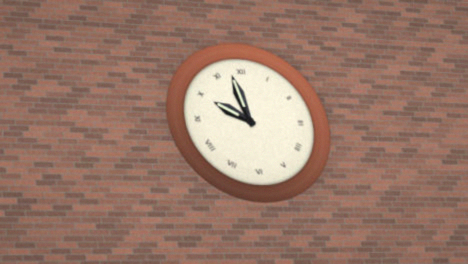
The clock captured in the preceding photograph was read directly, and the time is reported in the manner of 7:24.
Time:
9:58
